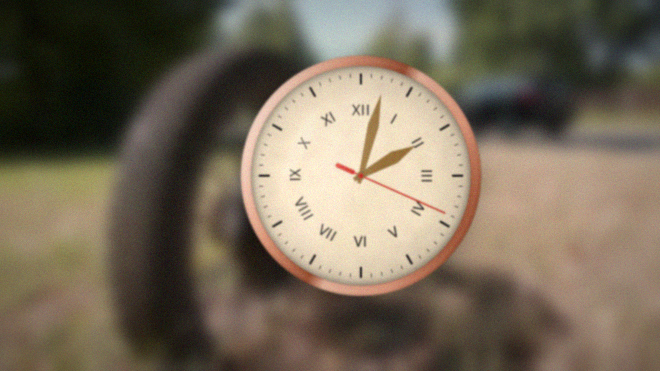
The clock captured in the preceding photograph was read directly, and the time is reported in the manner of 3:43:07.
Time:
2:02:19
